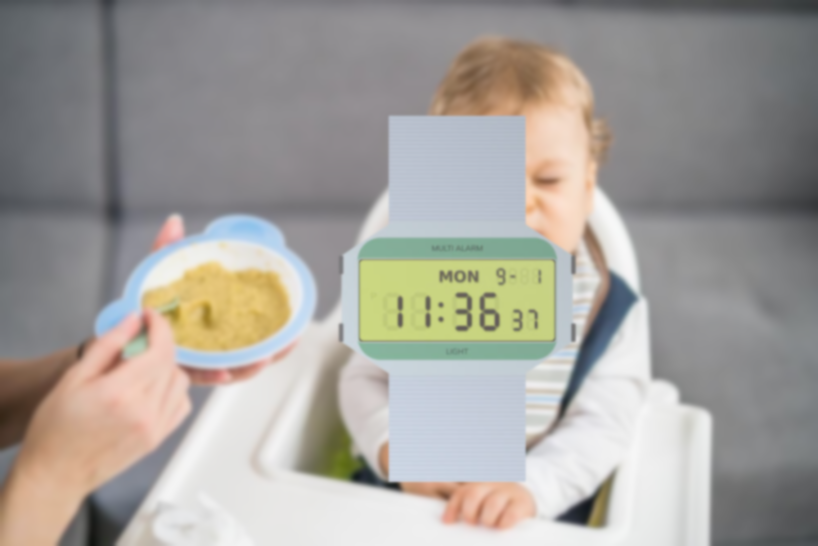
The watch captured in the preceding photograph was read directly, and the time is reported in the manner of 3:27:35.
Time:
11:36:37
